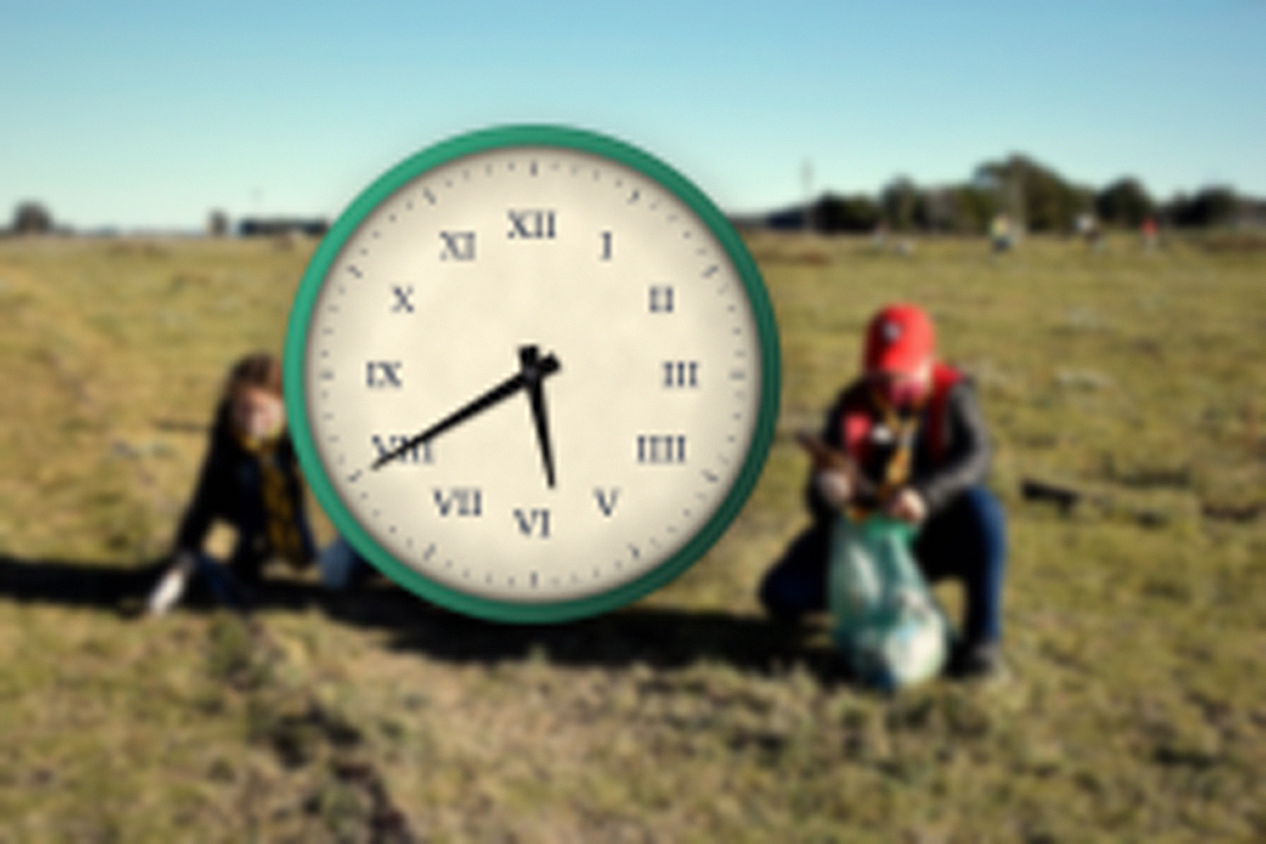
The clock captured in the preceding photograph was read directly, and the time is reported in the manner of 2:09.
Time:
5:40
